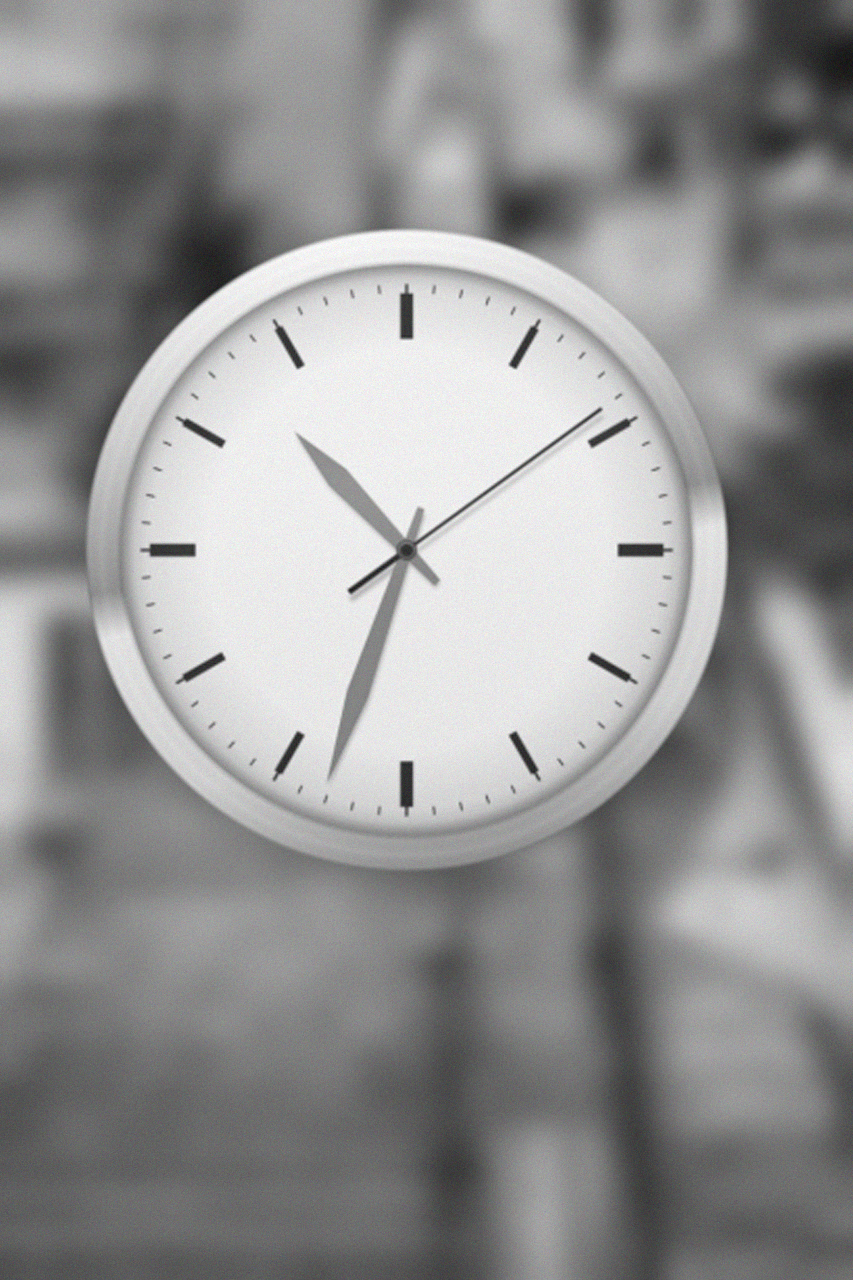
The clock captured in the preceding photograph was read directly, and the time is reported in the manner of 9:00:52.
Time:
10:33:09
